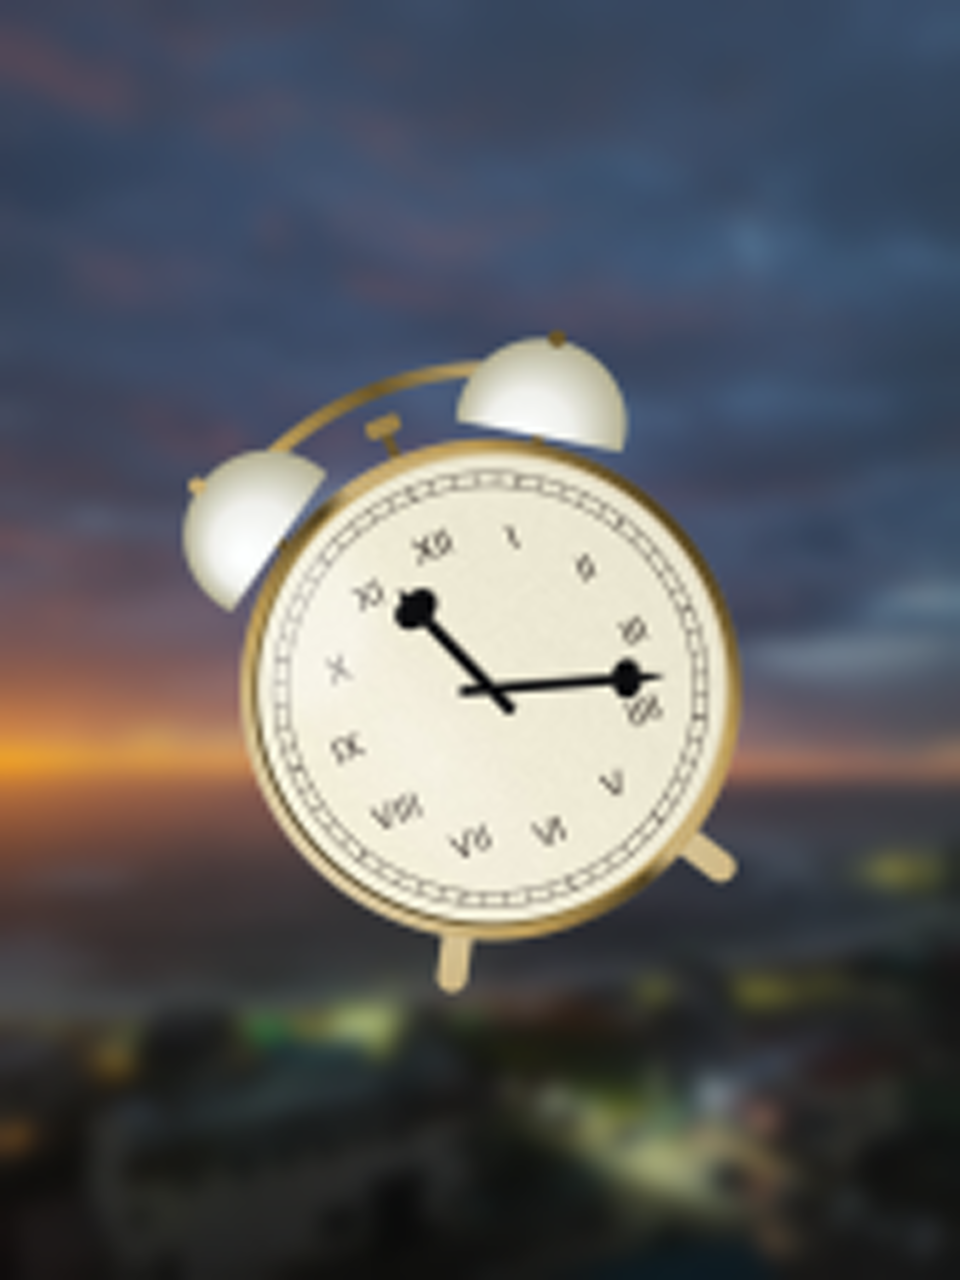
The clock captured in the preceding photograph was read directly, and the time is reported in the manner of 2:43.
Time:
11:18
